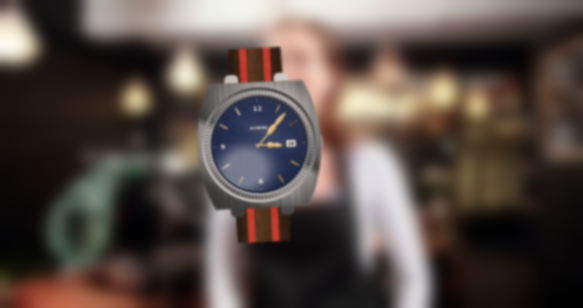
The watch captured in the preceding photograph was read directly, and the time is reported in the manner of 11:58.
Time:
3:07
